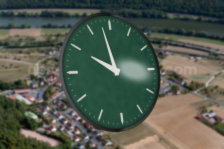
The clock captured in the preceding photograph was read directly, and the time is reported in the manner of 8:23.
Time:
9:58
